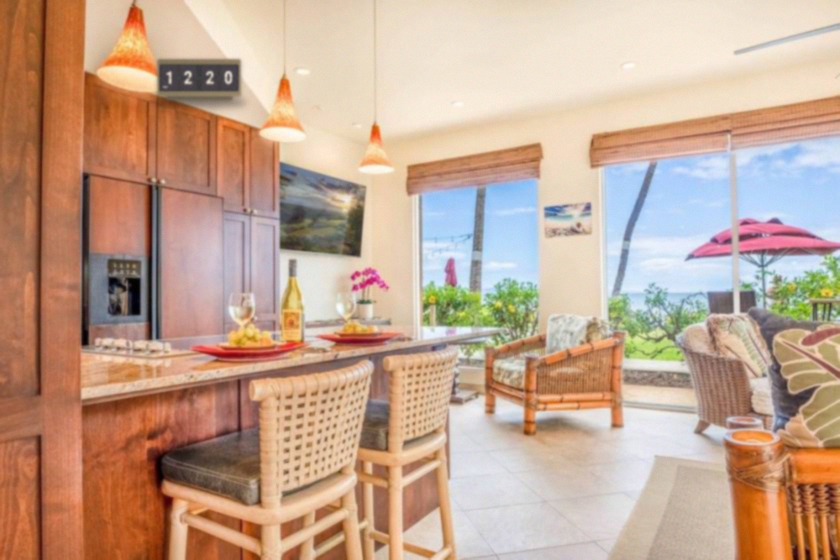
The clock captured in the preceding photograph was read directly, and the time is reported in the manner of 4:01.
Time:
12:20
